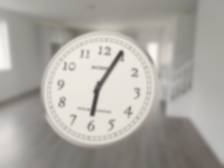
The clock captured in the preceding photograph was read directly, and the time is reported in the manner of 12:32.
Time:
6:04
